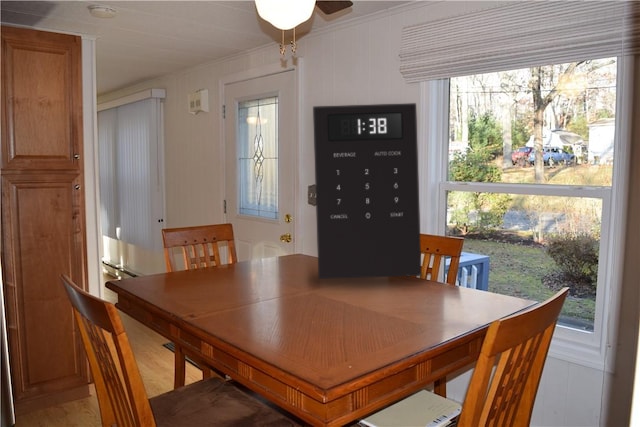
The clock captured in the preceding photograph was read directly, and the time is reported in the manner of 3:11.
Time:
1:38
